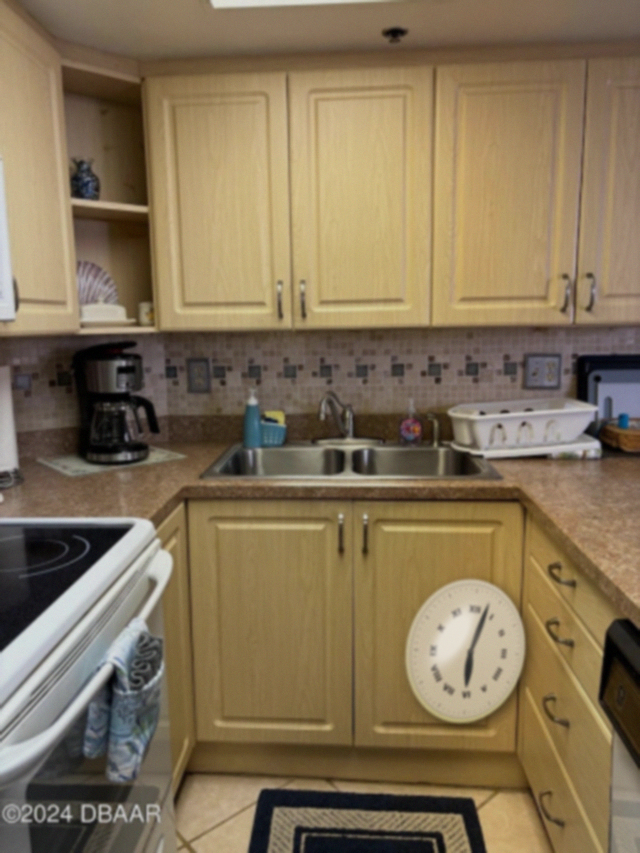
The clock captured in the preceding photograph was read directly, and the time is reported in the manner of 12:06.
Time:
6:03
